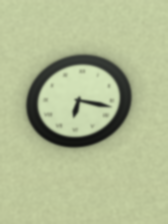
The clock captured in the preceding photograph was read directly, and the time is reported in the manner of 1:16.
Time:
6:17
